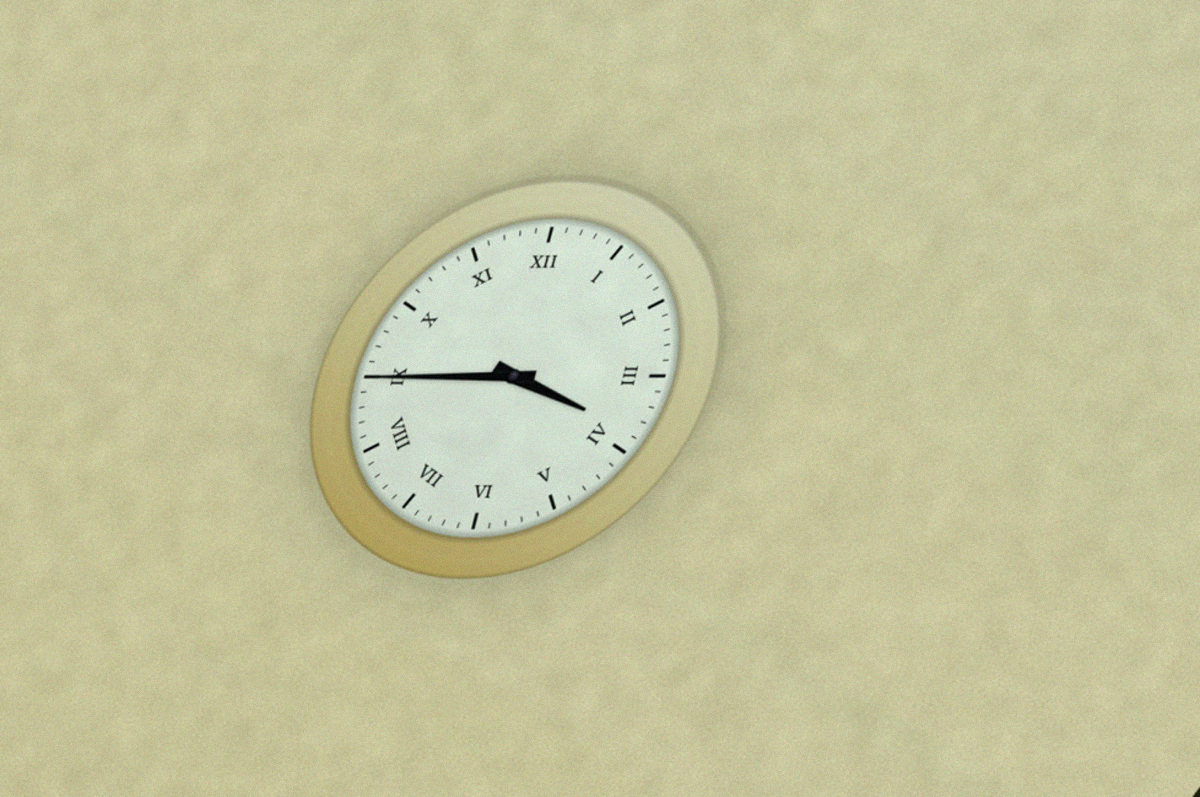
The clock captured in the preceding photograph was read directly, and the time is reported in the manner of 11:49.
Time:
3:45
